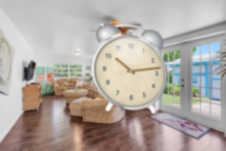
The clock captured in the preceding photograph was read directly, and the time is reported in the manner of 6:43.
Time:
10:13
